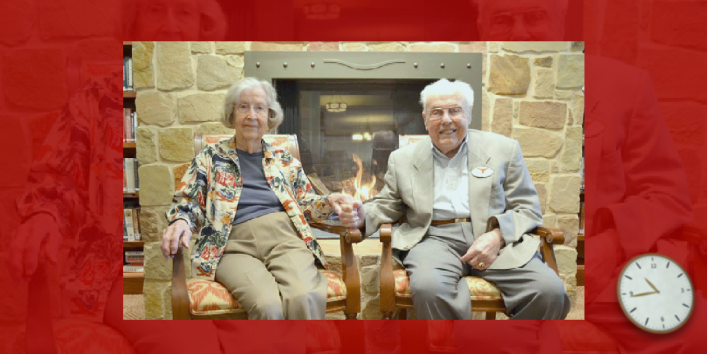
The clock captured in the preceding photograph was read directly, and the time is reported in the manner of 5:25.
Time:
10:44
